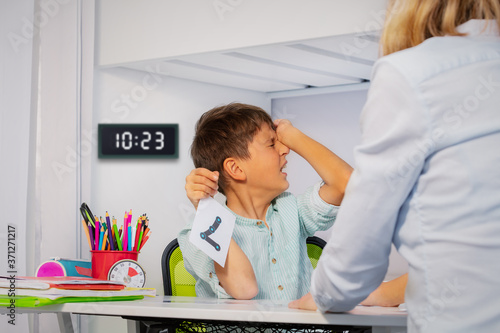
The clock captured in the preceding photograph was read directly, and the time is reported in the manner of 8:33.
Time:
10:23
